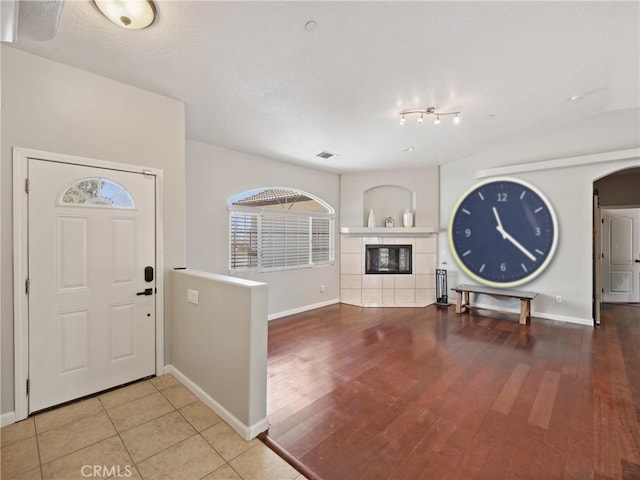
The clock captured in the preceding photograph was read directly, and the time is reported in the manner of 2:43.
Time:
11:22
